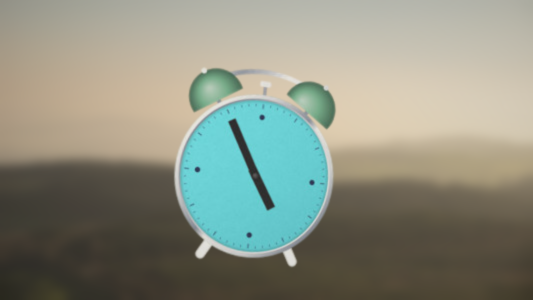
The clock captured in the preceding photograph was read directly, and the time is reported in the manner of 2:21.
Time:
4:55
